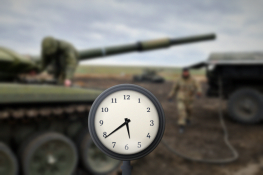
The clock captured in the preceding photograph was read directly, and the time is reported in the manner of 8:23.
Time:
5:39
